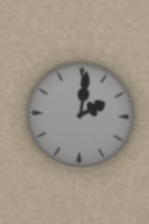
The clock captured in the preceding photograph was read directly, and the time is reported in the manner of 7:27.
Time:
2:01
